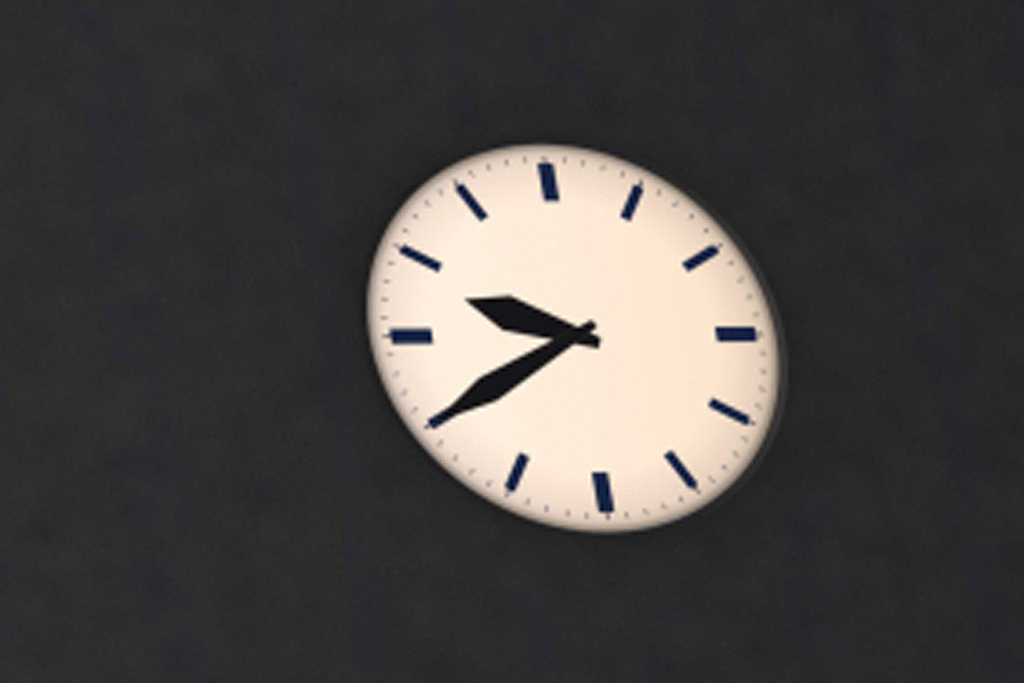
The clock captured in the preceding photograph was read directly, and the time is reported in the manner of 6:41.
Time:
9:40
